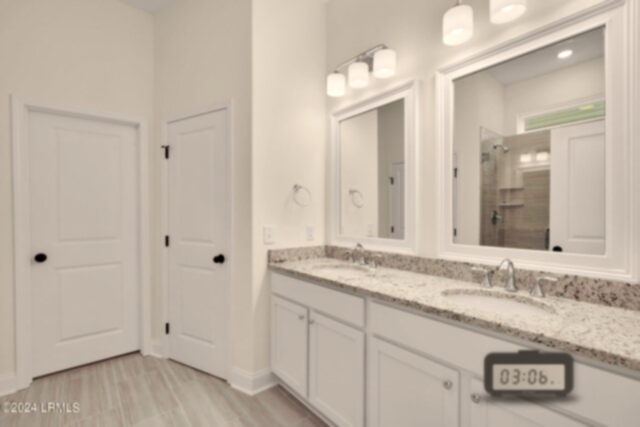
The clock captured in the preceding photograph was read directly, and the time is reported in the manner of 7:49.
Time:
3:06
